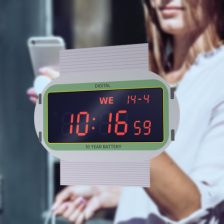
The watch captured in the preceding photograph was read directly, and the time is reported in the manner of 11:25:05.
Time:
10:16:59
